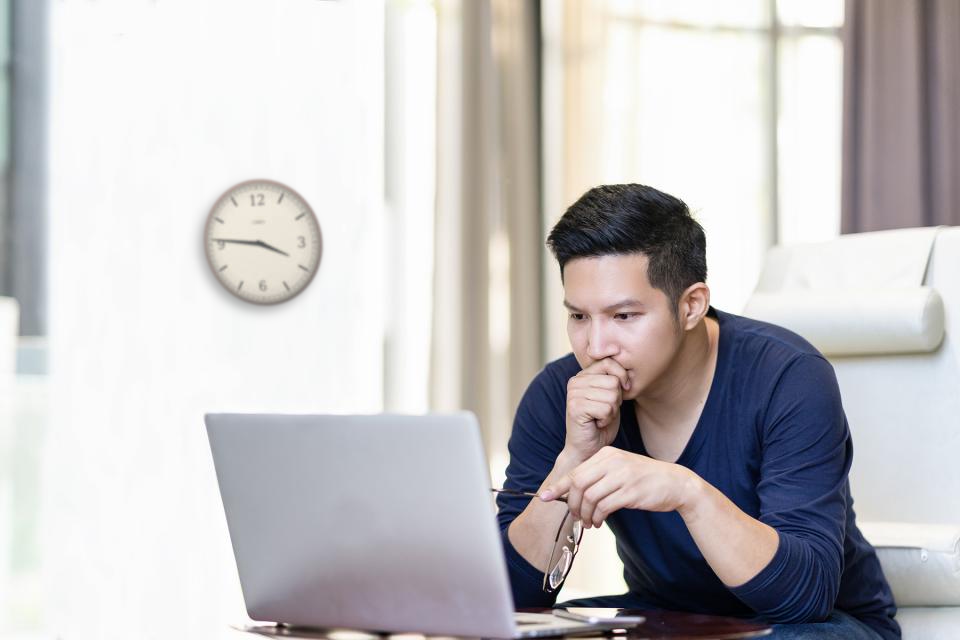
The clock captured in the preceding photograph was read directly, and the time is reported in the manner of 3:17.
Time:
3:46
